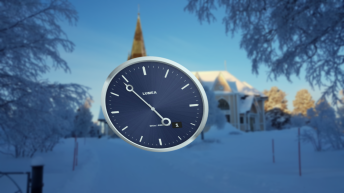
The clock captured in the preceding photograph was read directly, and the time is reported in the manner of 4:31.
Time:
4:54
